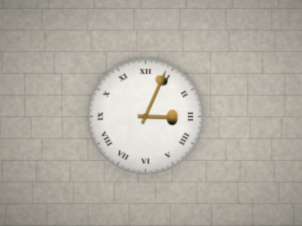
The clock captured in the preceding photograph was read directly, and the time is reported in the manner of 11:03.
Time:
3:04
